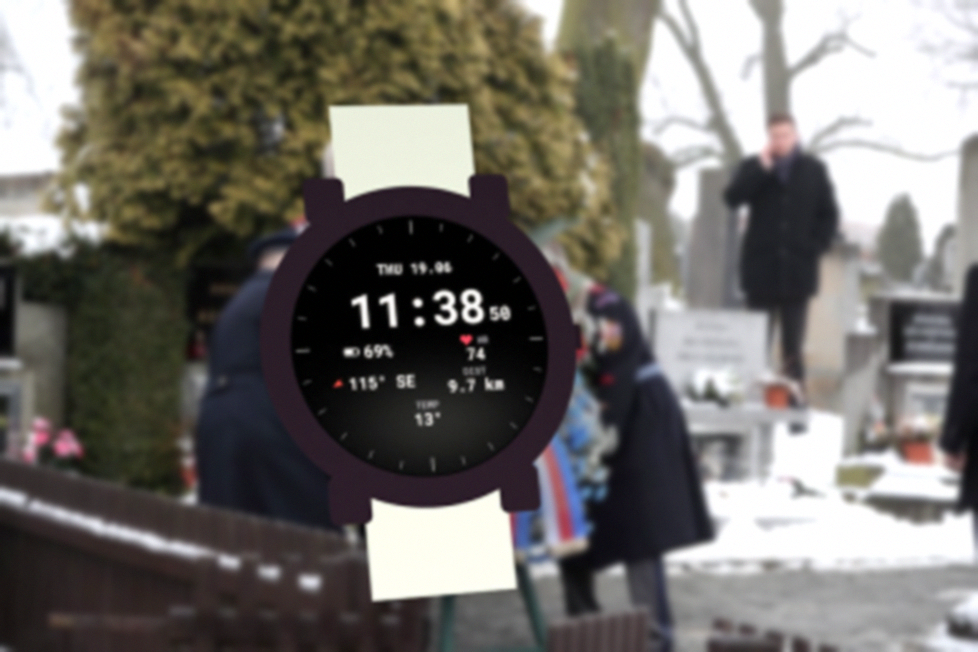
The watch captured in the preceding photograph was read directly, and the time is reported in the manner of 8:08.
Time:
11:38
